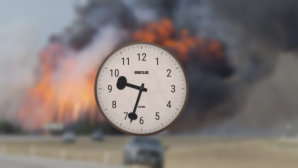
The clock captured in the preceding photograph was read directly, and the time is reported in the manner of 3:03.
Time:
9:33
